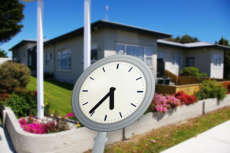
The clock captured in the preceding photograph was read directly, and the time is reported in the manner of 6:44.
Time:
5:36
